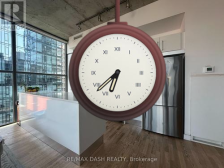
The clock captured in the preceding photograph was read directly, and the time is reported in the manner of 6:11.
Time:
6:38
